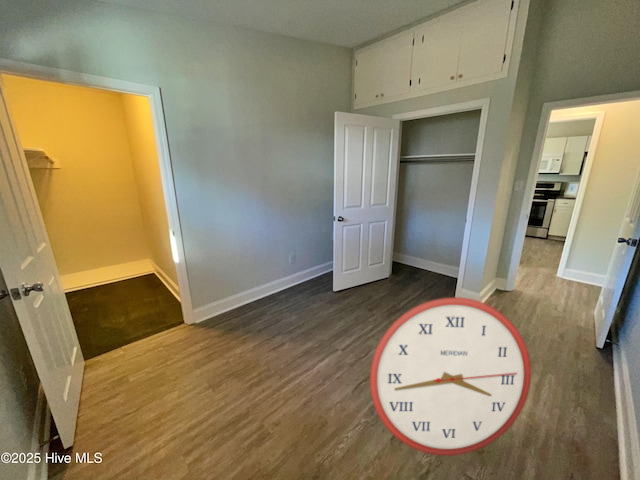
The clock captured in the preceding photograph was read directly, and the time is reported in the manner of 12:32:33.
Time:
3:43:14
